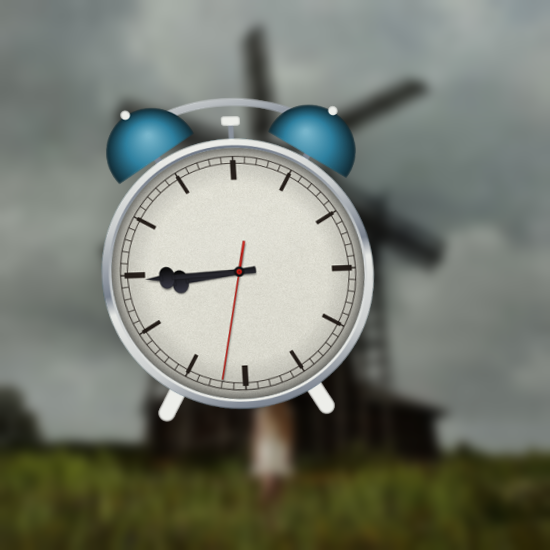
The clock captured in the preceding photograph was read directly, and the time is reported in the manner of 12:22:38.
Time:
8:44:32
